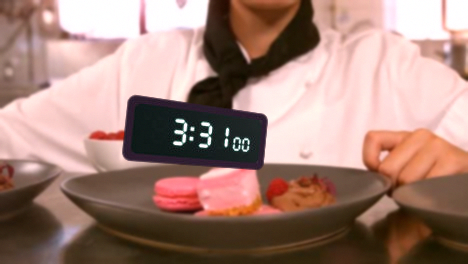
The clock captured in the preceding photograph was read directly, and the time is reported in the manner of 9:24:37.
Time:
3:31:00
